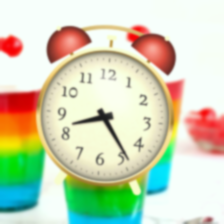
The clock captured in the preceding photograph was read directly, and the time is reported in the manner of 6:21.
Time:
8:24
